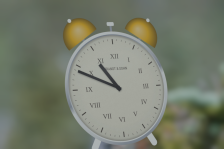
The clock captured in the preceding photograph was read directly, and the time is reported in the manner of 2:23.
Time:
10:49
